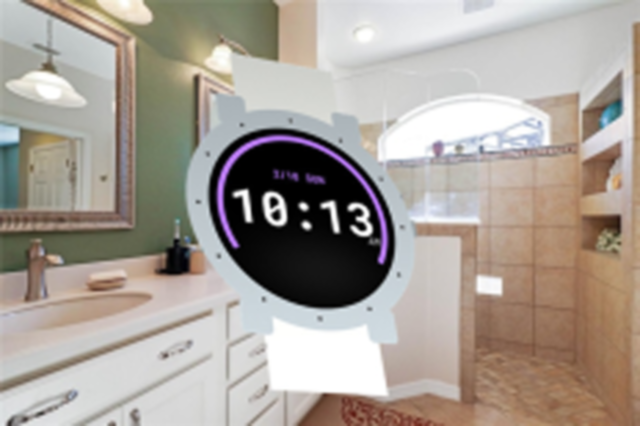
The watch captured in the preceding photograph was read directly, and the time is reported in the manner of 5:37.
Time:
10:13
